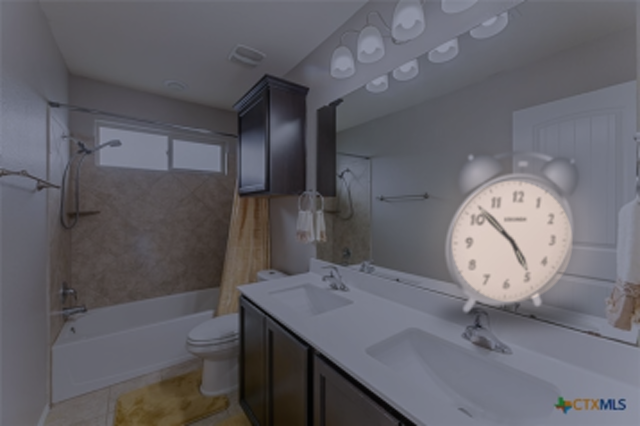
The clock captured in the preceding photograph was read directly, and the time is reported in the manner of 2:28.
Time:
4:52
